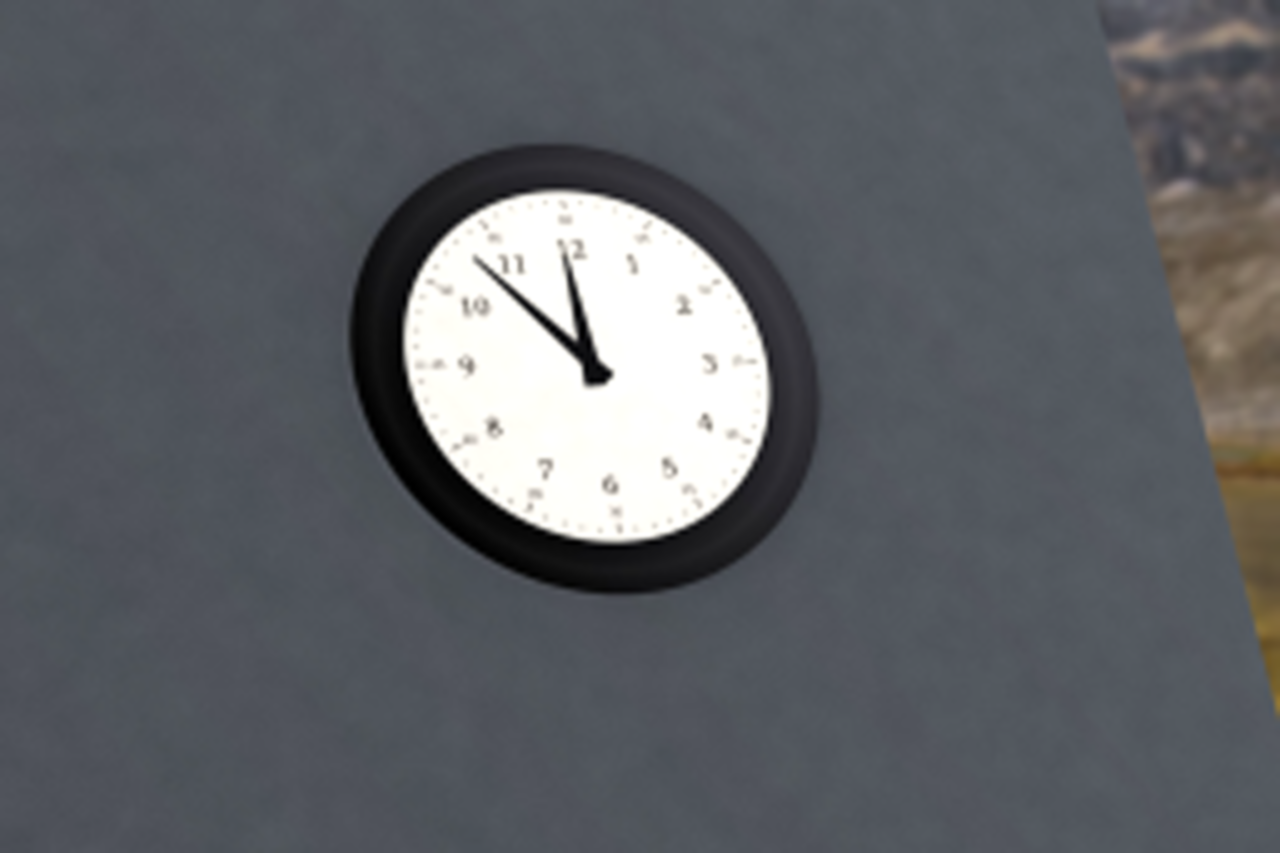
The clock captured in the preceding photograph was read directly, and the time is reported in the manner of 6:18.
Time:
11:53
